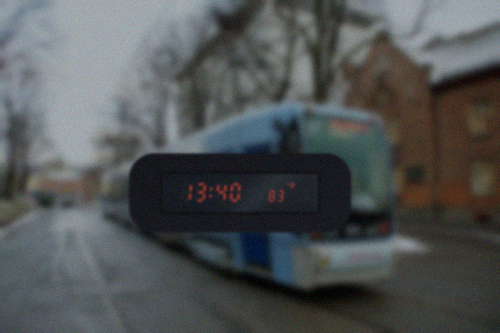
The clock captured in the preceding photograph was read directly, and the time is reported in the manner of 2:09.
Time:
13:40
